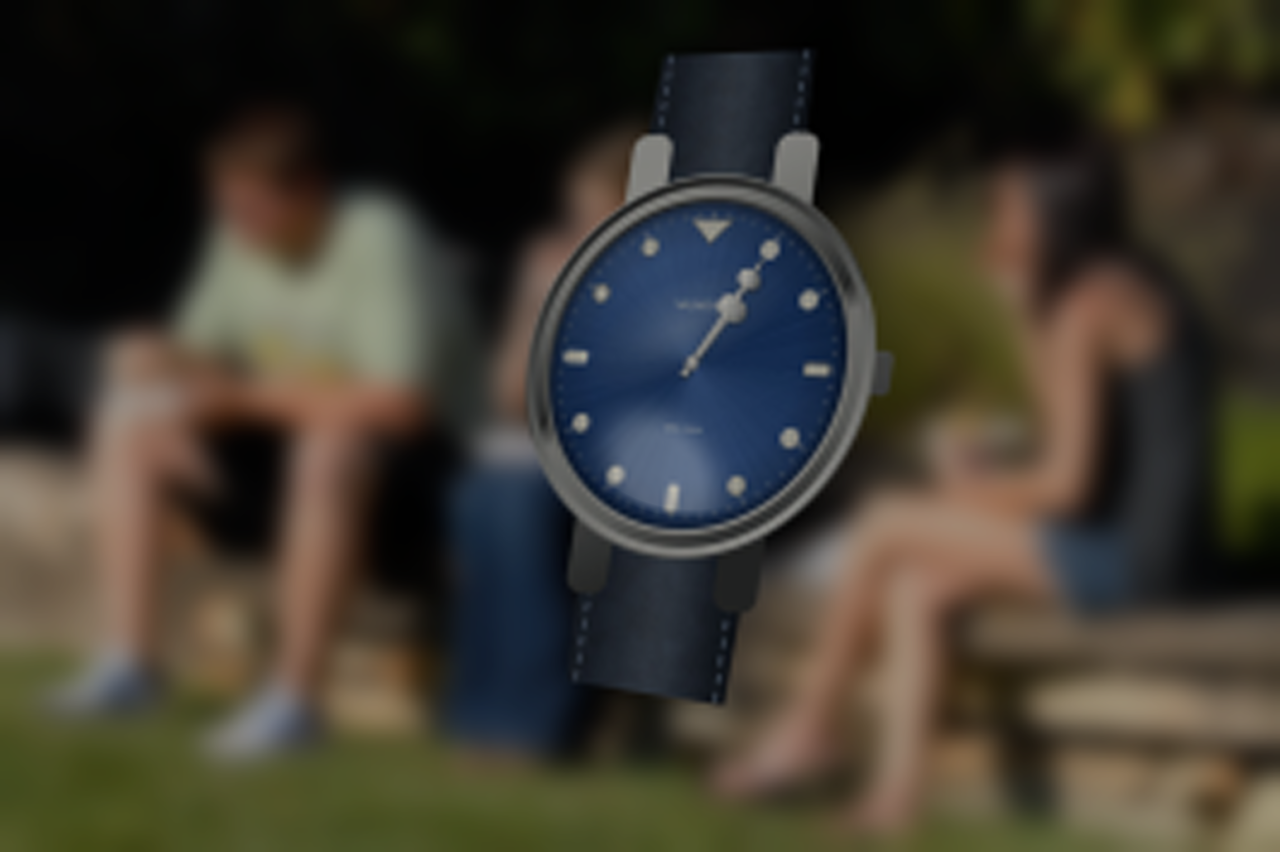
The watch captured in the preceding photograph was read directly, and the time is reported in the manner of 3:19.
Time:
1:05
